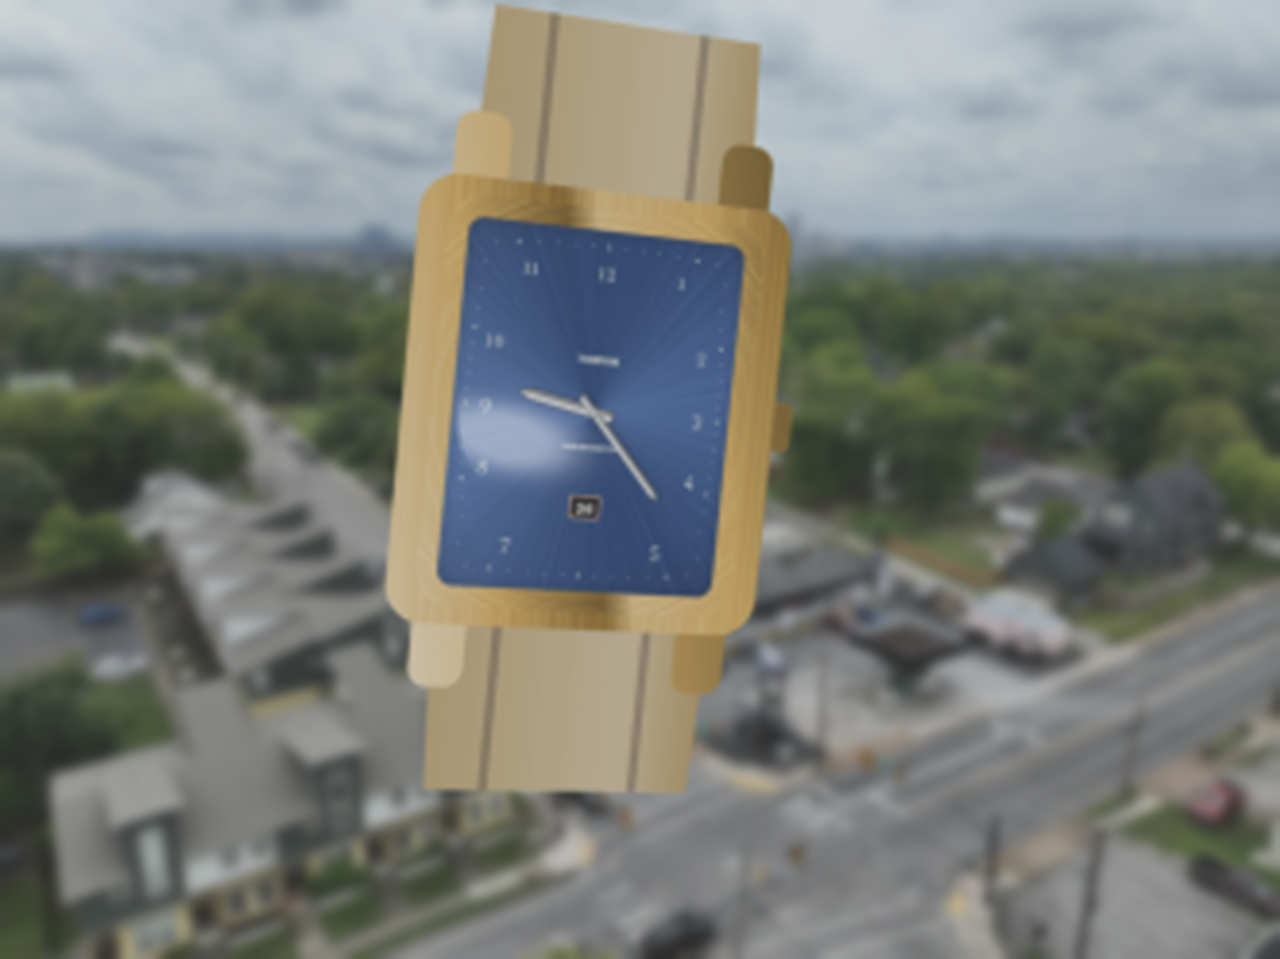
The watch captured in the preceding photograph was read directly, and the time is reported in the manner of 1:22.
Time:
9:23
